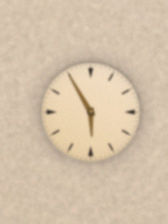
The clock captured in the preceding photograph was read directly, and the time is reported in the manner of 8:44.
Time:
5:55
